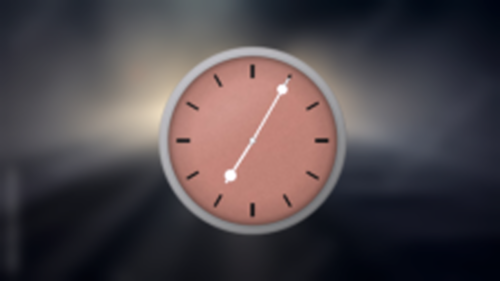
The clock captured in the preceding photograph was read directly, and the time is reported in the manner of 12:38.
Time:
7:05
